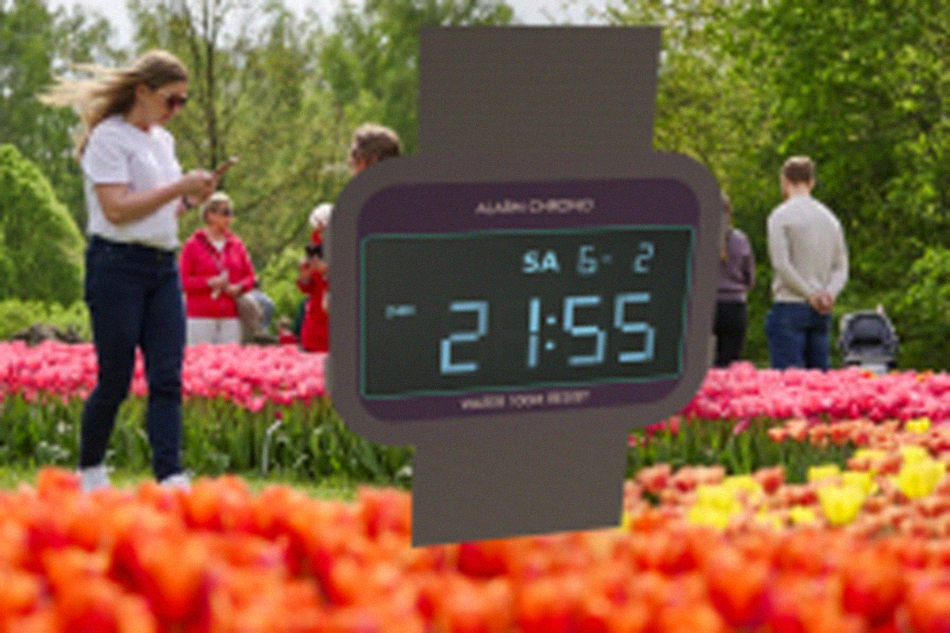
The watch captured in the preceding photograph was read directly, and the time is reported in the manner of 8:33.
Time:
21:55
